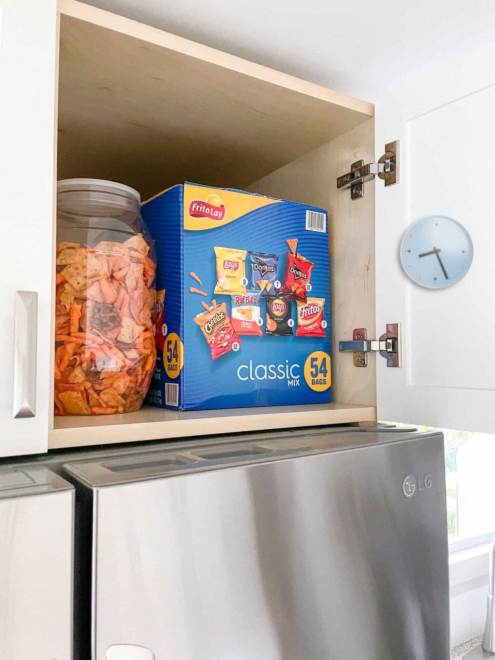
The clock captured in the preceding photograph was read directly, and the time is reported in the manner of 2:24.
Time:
8:26
